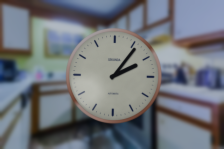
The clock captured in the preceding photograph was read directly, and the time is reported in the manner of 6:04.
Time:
2:06
